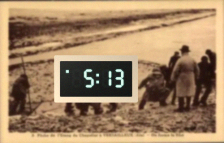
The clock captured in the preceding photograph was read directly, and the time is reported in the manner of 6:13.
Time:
5:13
